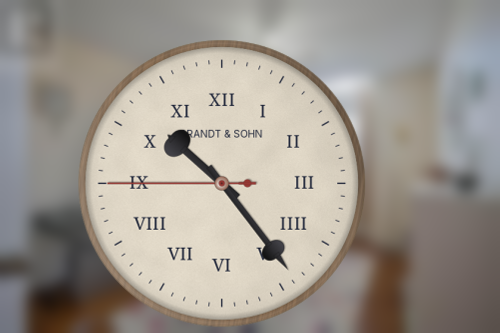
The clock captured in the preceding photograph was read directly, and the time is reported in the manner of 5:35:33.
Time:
10:23:45
